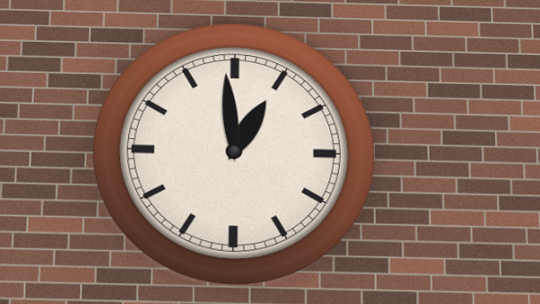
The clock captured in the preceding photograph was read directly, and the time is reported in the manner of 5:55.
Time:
12:59
